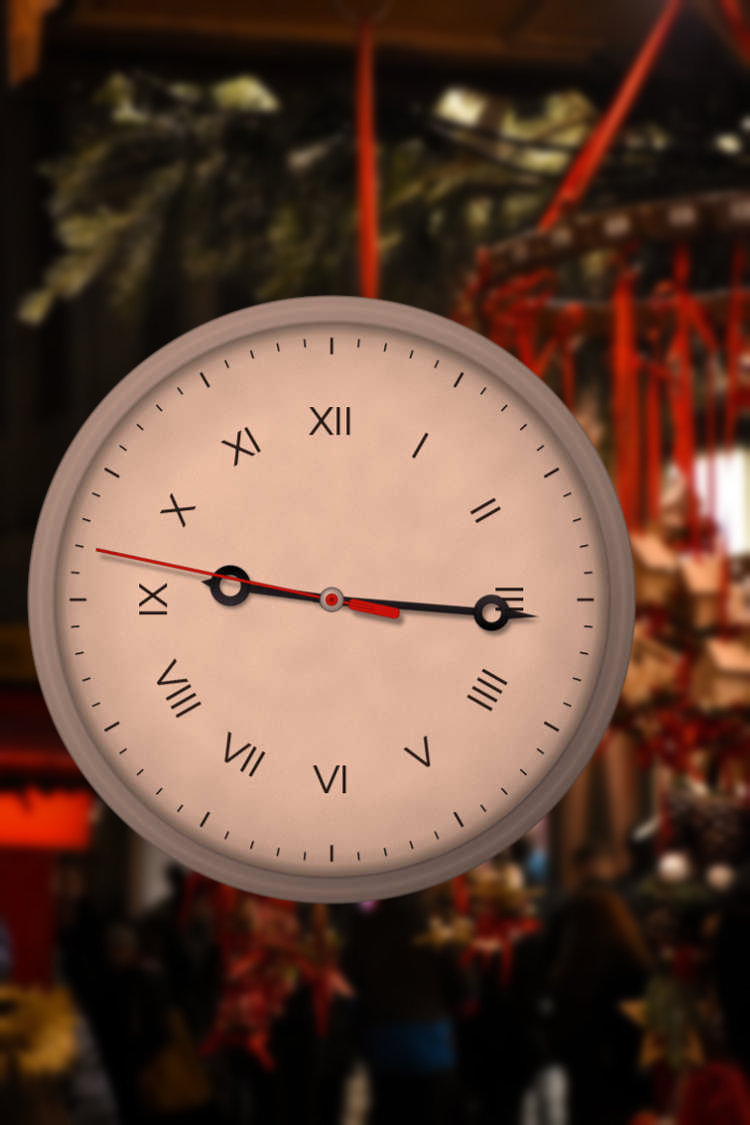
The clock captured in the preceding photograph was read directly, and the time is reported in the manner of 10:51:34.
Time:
9:15:47
